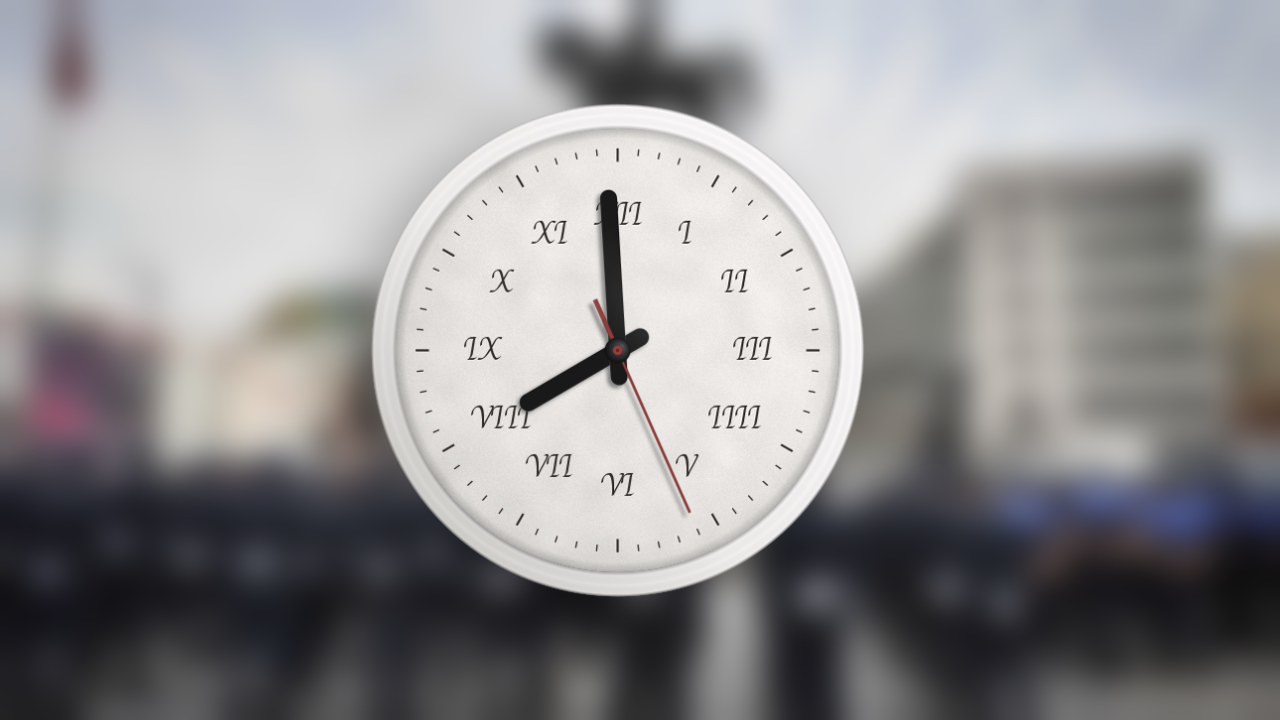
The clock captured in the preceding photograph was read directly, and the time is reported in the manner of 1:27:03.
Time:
7:59:26
